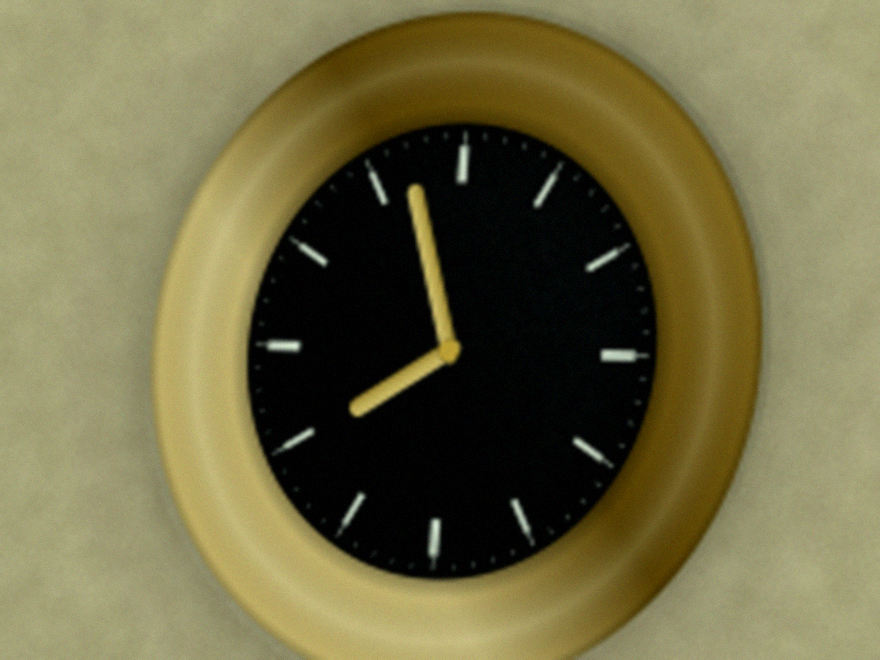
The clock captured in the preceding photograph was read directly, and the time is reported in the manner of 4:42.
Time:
7:57
